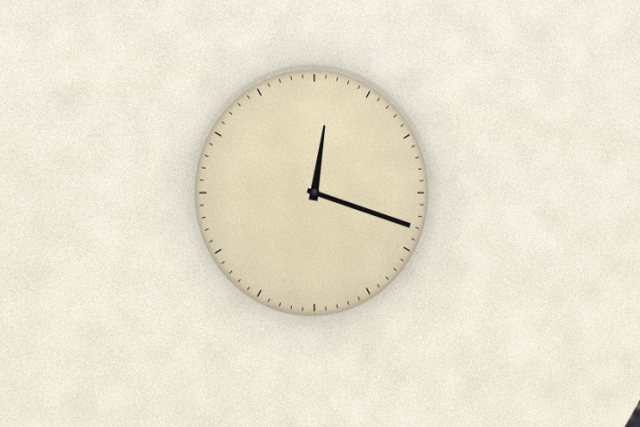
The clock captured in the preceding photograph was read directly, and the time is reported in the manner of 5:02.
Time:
12:18
